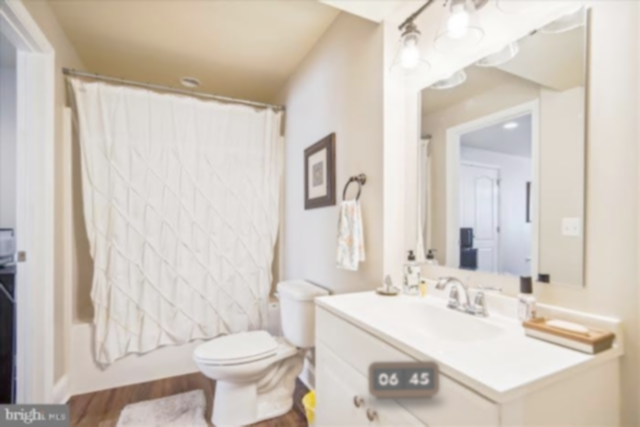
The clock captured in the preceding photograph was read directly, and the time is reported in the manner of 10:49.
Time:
6:45
